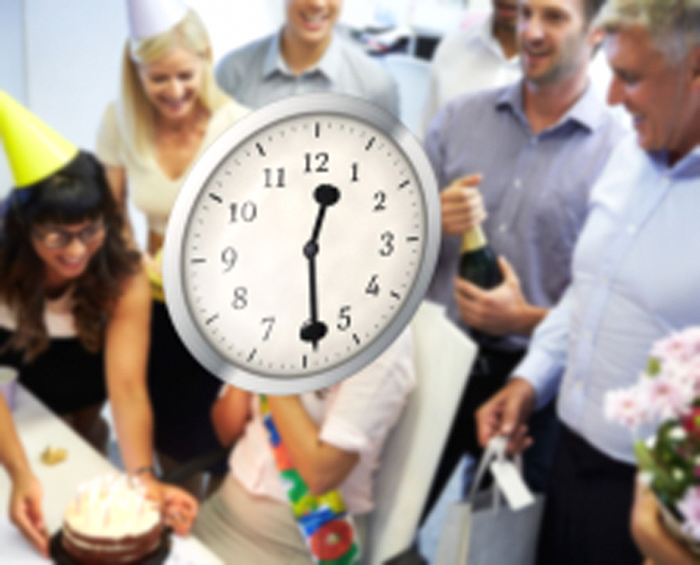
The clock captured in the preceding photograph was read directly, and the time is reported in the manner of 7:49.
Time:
12:29
